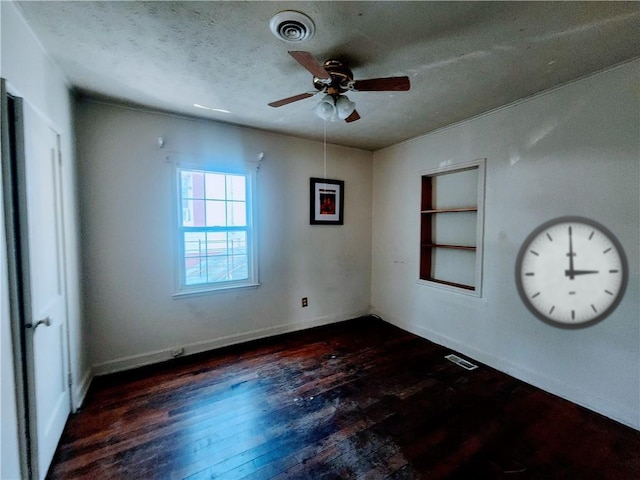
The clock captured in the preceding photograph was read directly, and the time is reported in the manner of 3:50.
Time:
3:00
